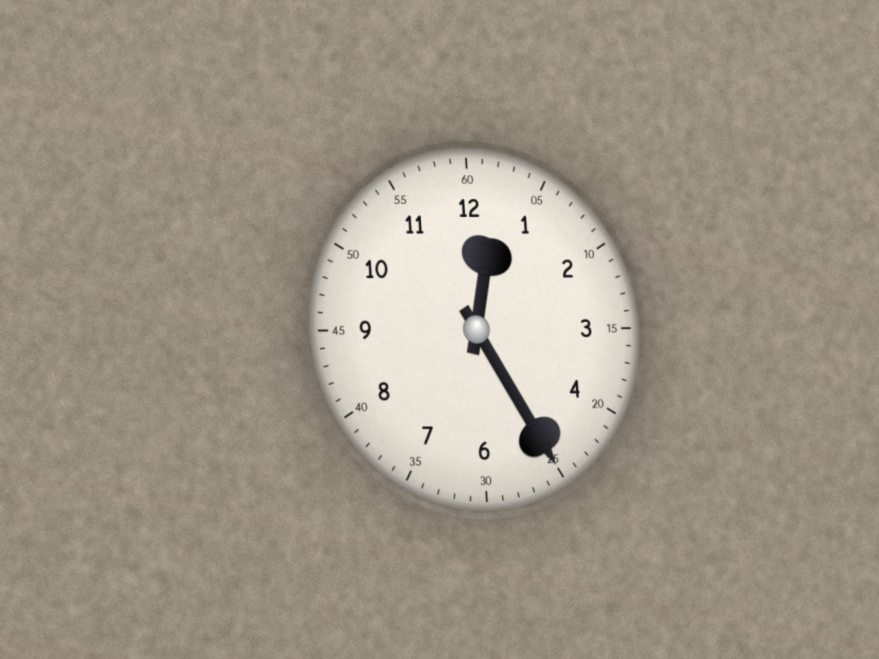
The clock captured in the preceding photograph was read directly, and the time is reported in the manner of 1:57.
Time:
12:25
